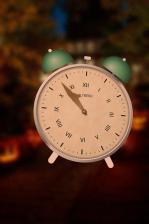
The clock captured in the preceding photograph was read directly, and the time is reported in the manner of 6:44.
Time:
10:53
